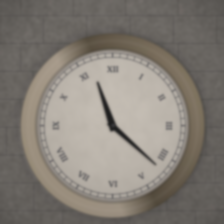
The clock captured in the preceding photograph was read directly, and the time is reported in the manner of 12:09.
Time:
11:22
